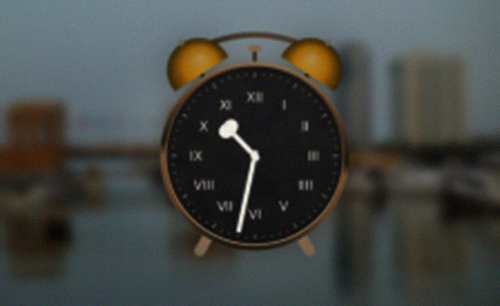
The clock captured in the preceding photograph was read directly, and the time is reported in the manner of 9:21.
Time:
10:32
